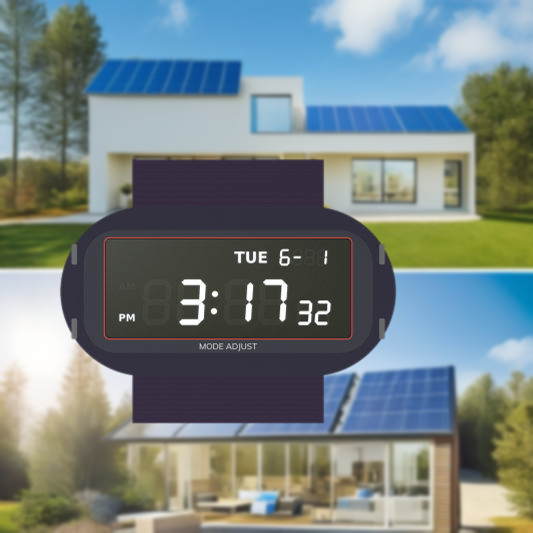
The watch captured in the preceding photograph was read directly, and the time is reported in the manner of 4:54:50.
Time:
3:17:32
